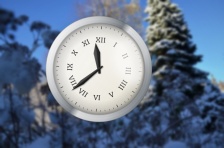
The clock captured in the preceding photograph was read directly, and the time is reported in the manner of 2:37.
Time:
11:38
